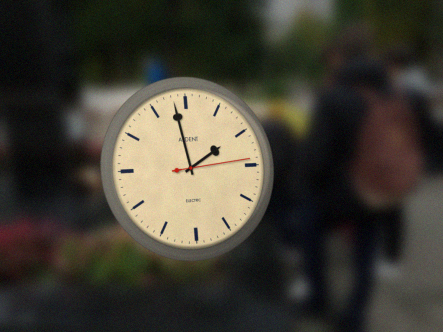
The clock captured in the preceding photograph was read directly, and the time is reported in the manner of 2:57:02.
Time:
1:58:14
